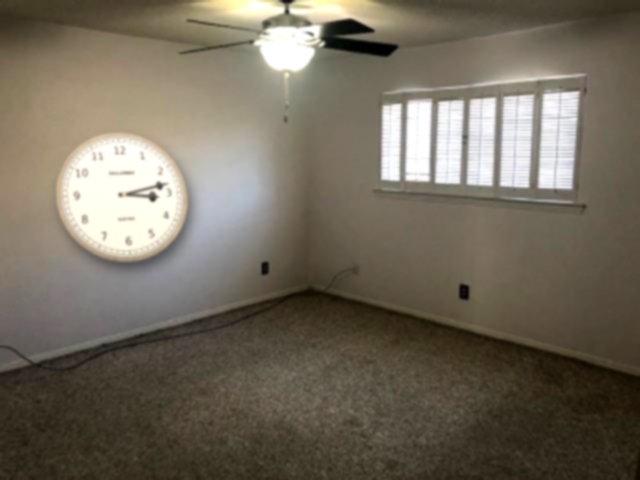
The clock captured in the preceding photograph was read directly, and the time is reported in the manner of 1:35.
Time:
3:13
